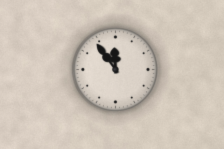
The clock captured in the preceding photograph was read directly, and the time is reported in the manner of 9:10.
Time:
11:54
